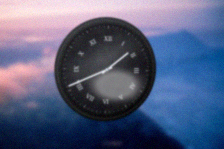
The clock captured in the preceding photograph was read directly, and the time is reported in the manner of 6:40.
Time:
1:41
